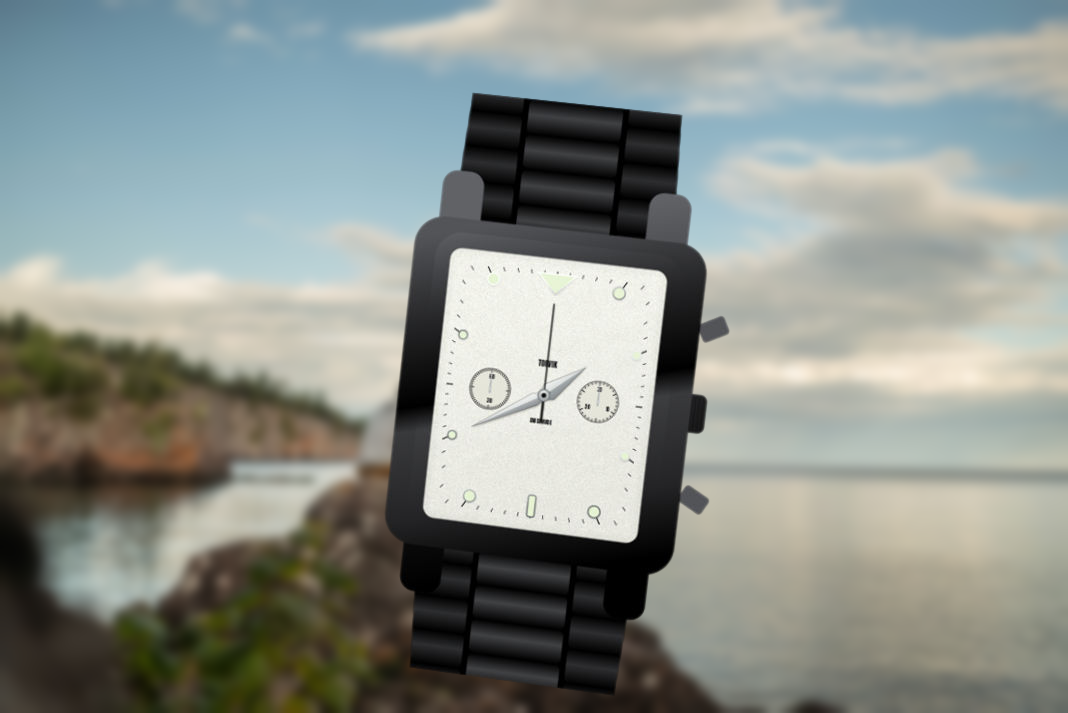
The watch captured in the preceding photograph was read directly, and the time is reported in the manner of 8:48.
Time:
1:40
